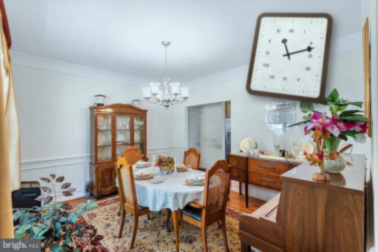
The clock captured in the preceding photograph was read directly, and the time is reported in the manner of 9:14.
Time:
11:12
